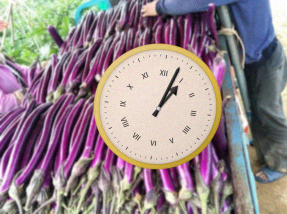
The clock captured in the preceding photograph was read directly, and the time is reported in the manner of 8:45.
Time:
1:03
